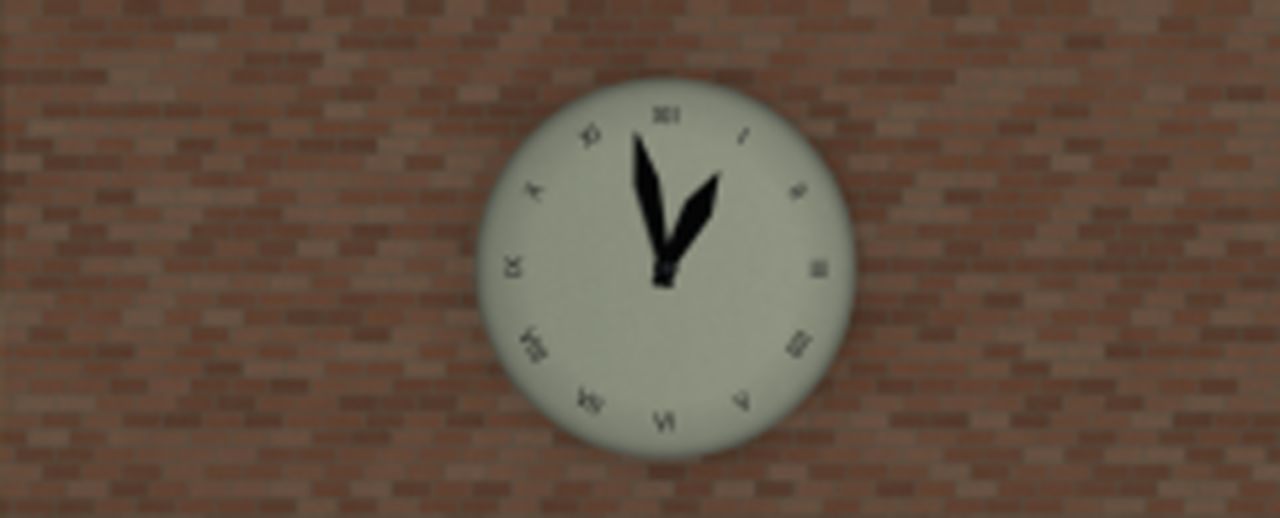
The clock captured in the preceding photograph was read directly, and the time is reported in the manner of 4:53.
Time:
12:58
